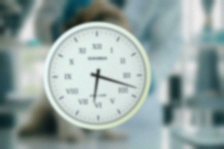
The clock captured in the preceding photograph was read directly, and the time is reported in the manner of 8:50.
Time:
6:18
